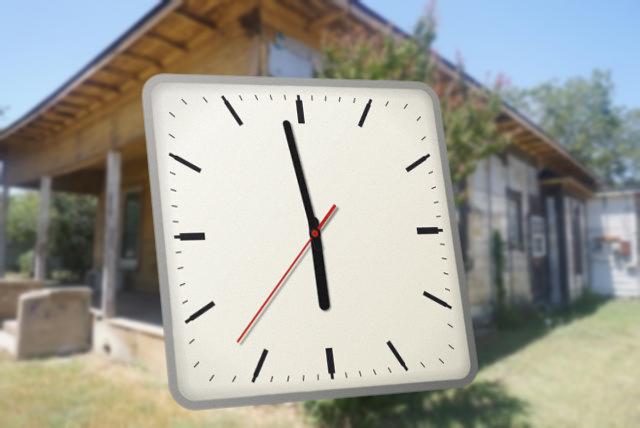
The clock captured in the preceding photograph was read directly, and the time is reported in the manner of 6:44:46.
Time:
5:58:37
